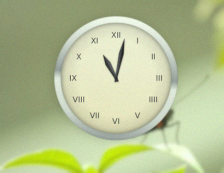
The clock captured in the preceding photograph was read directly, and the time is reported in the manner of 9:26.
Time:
11:02
